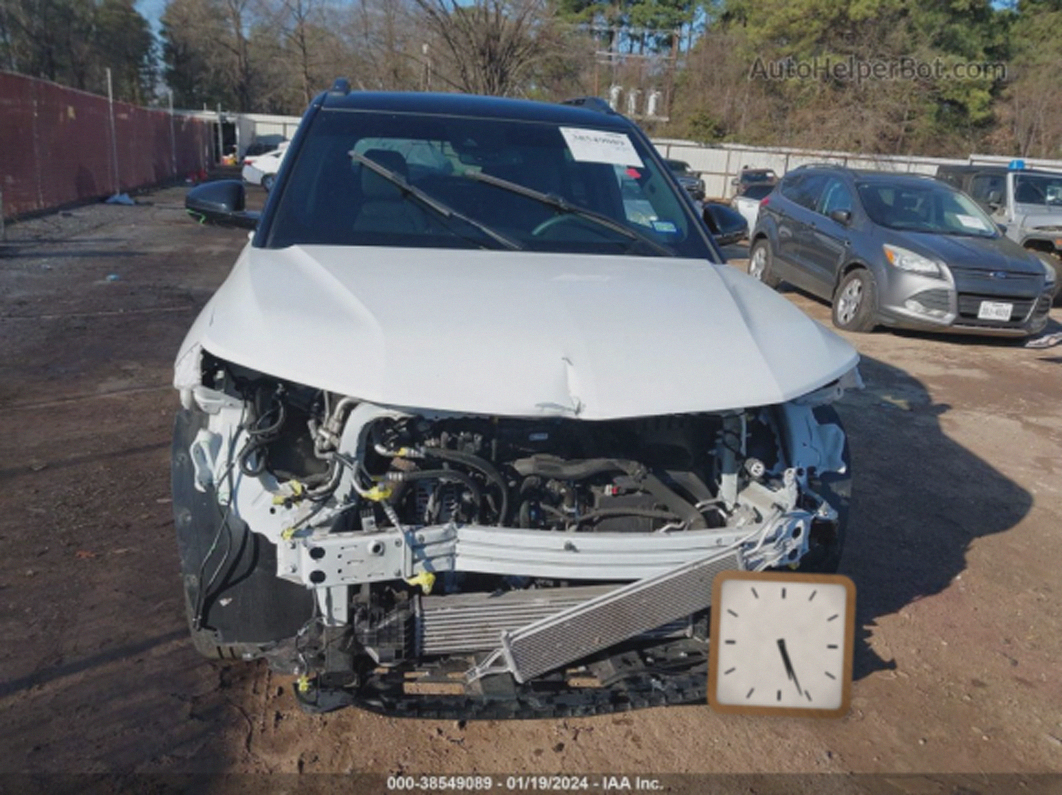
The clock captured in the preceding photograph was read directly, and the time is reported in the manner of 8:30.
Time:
5:26
